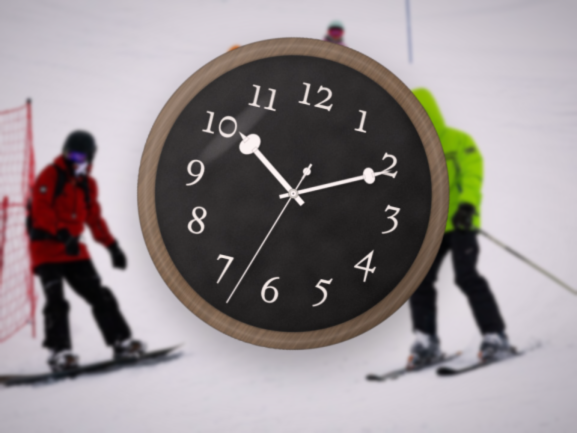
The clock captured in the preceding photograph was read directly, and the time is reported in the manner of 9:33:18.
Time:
10:10:33
